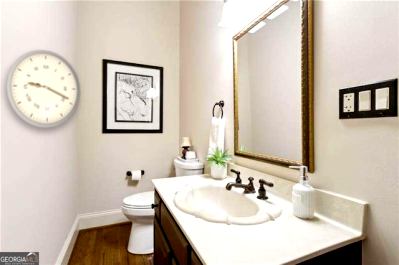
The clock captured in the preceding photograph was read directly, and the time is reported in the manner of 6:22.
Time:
9:19
